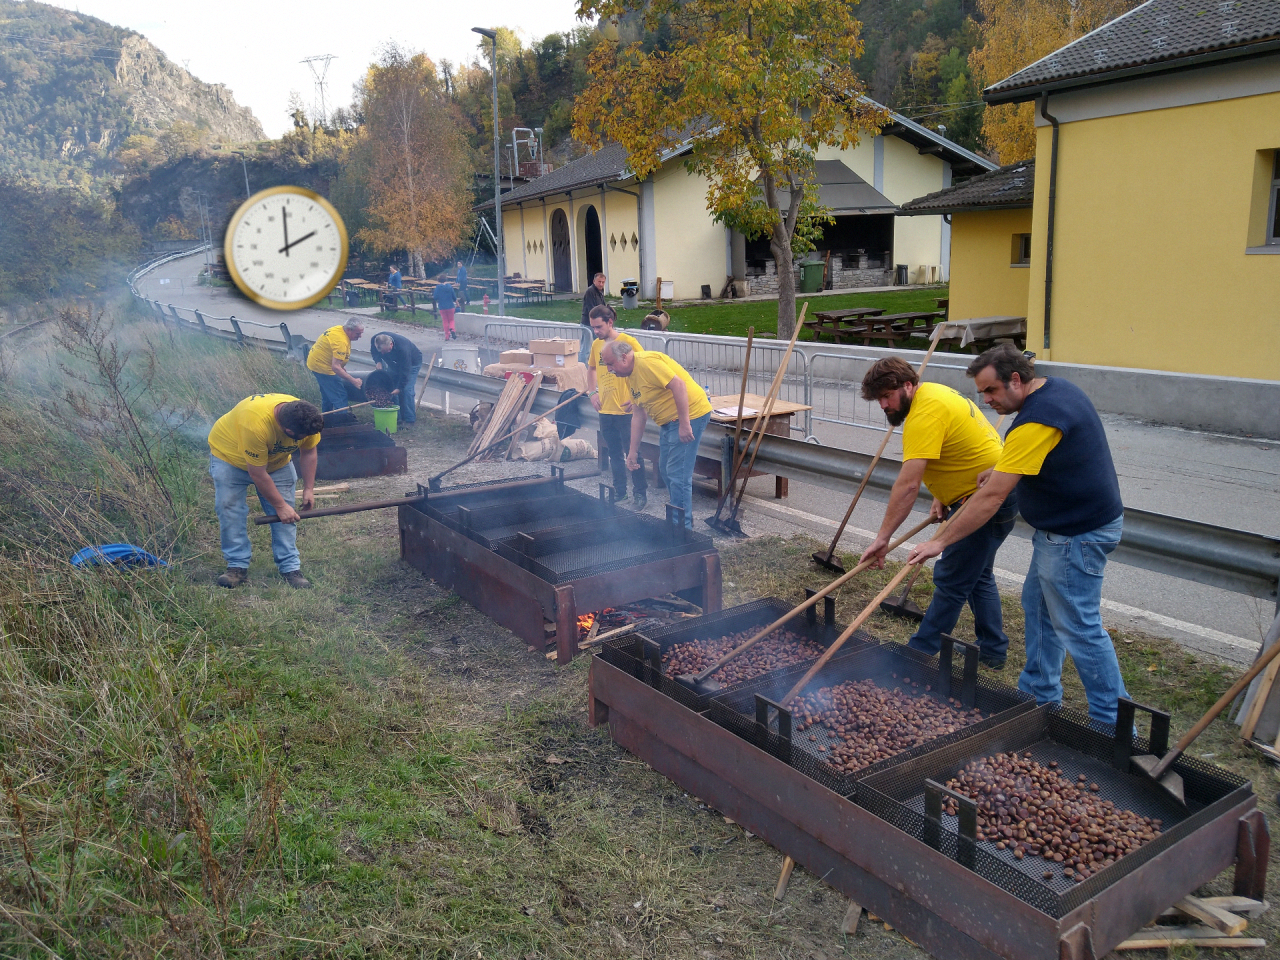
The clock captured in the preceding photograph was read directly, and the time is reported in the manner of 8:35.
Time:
1:59
